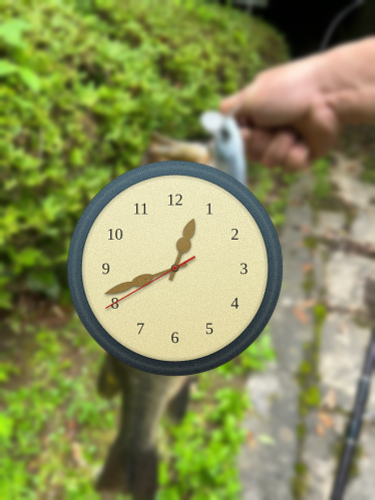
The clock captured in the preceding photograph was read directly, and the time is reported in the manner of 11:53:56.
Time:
12:41:40
